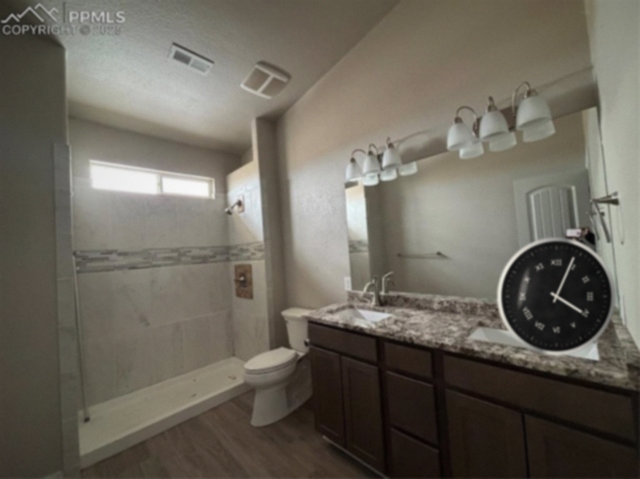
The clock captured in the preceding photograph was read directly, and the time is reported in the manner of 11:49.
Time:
4:04
